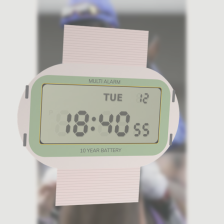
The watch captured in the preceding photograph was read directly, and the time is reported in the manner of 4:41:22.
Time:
18:40:55
